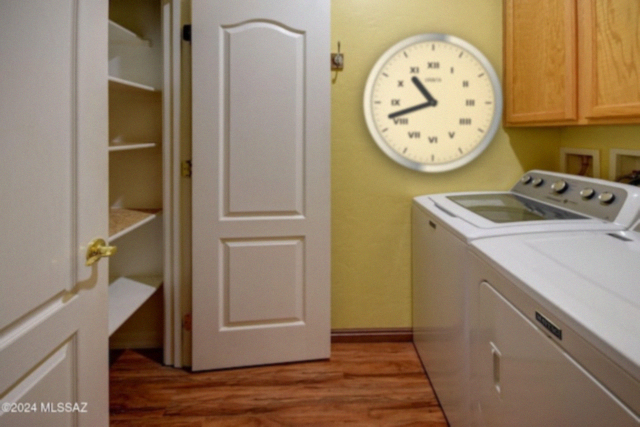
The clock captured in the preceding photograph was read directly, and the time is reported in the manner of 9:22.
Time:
10:42
